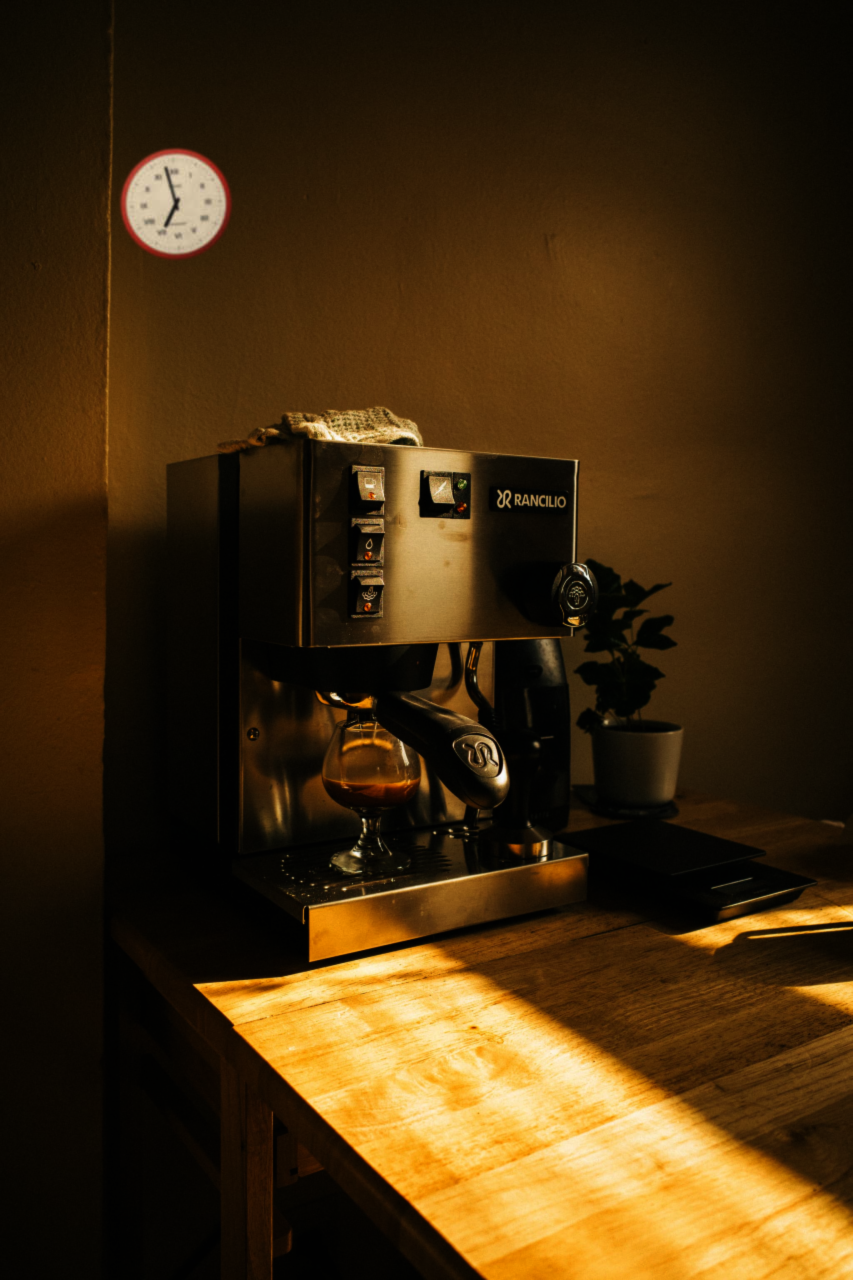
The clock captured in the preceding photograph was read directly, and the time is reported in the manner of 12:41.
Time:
6:58
